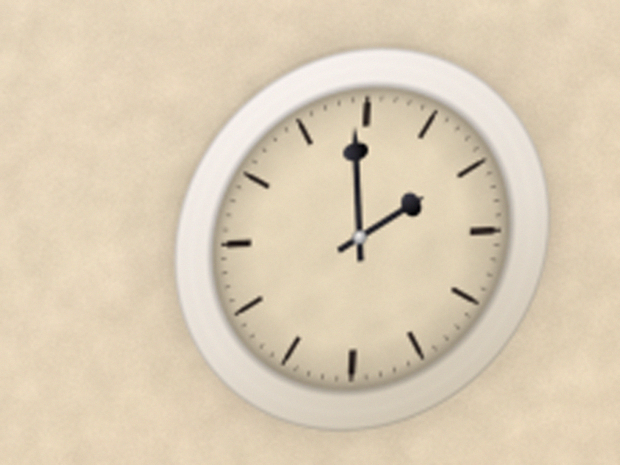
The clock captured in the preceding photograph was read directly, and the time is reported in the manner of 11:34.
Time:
1:59
